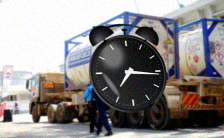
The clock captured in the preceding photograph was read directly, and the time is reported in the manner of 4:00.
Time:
7:16
